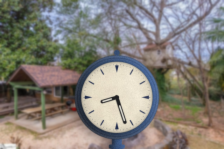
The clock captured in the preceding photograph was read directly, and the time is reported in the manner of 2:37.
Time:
8:27
